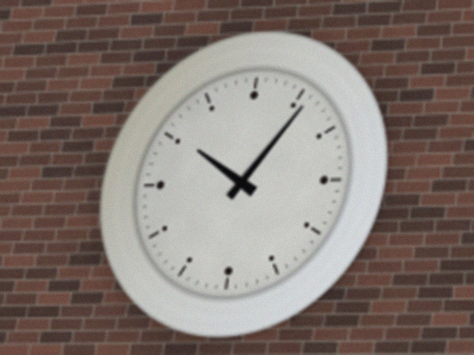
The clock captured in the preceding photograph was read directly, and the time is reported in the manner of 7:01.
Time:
10:06
